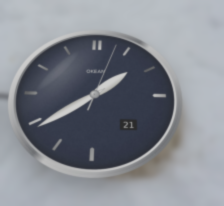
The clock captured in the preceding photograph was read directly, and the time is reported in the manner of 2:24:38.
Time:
1:39:03
